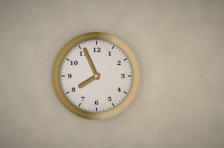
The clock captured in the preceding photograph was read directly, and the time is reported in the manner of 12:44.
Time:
7:56
